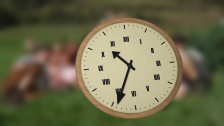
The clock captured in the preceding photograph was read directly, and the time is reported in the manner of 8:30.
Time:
10:34
